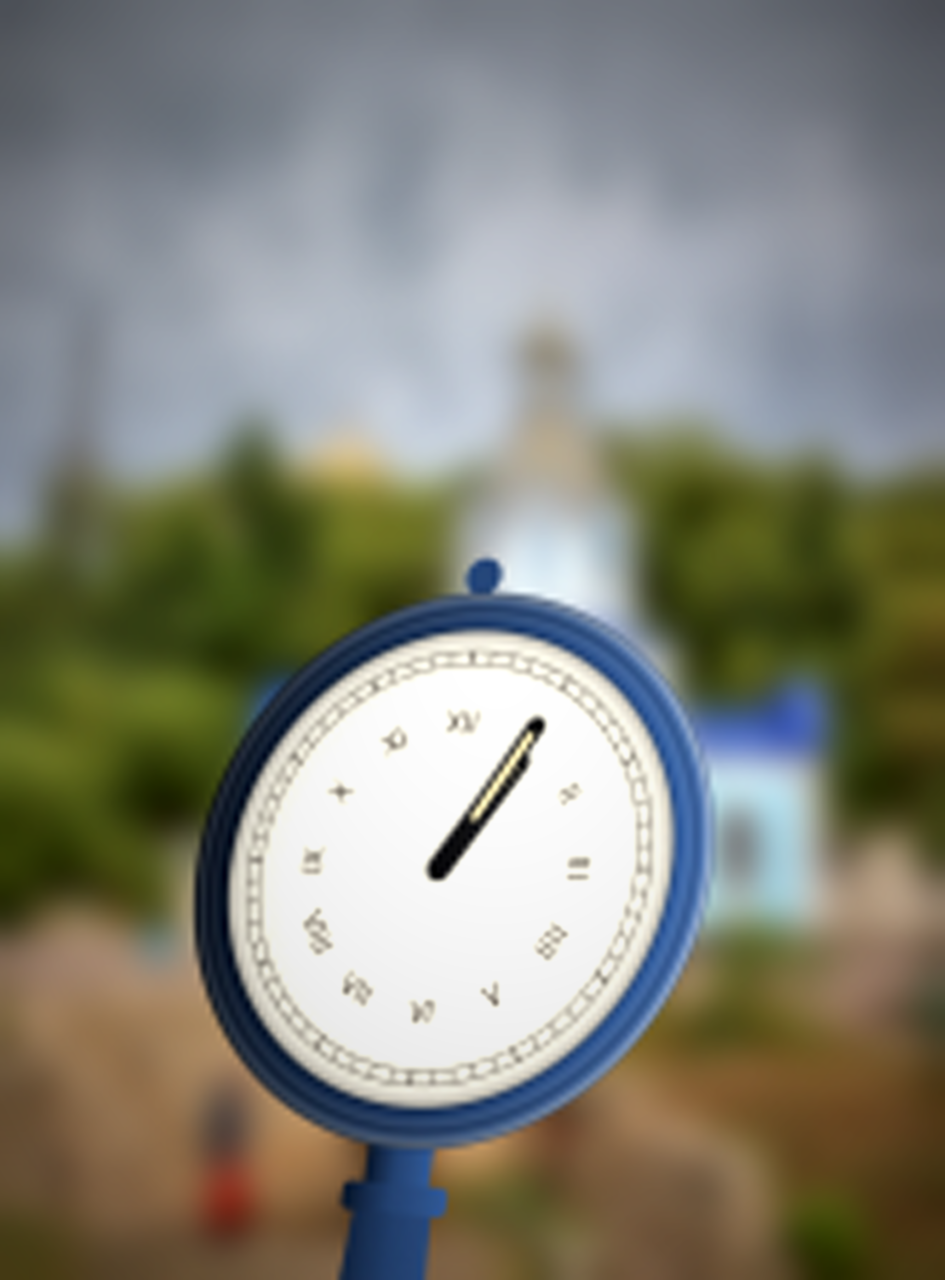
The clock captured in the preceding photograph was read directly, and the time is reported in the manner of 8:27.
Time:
1:05
